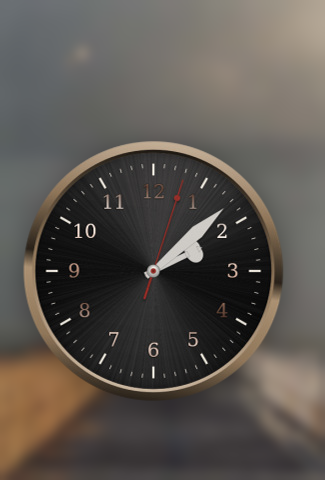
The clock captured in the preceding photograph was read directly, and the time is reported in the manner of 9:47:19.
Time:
2:08:03
